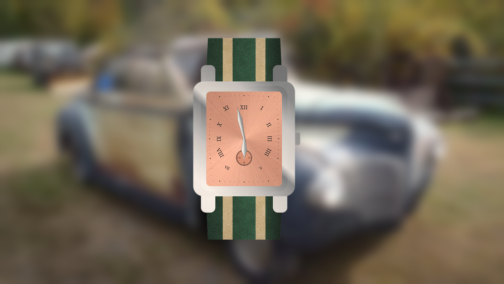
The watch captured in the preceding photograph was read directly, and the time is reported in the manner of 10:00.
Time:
5:58
